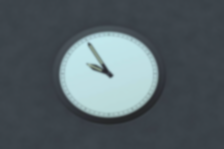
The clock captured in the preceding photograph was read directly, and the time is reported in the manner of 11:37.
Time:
9:55
